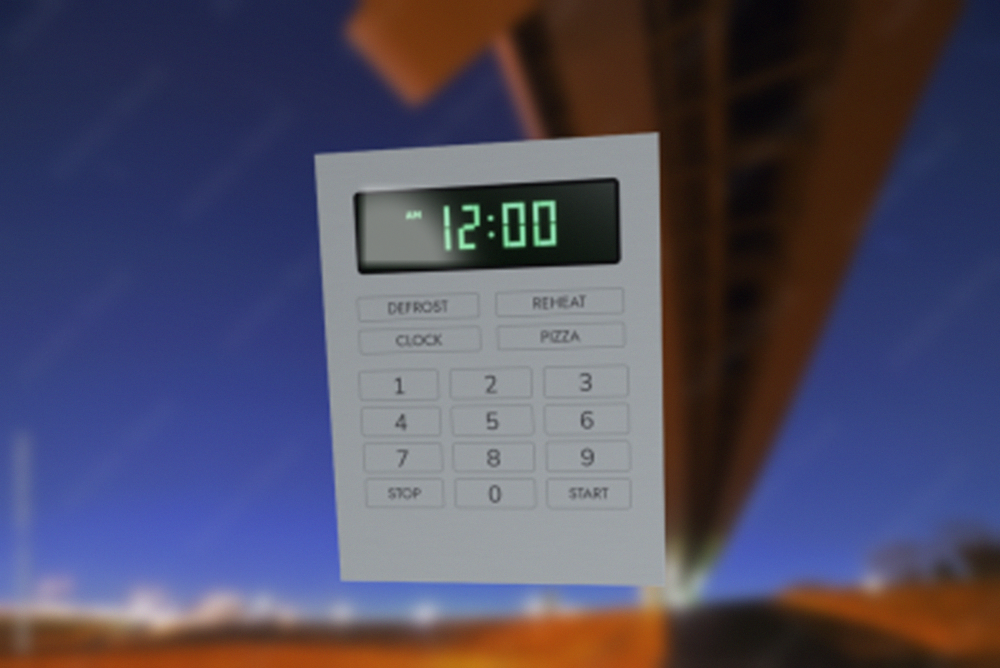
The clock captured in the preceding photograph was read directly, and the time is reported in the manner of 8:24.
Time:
12:00
